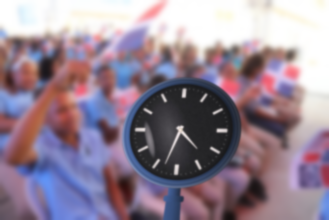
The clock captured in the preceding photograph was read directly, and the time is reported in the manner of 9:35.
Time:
4:33
